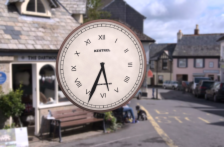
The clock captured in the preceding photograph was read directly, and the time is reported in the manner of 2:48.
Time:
5:34
